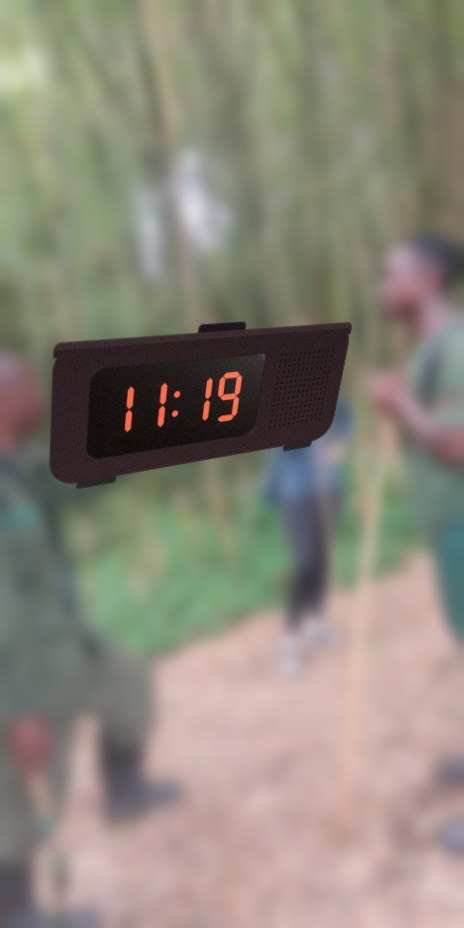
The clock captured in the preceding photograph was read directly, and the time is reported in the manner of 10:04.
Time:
11:19
